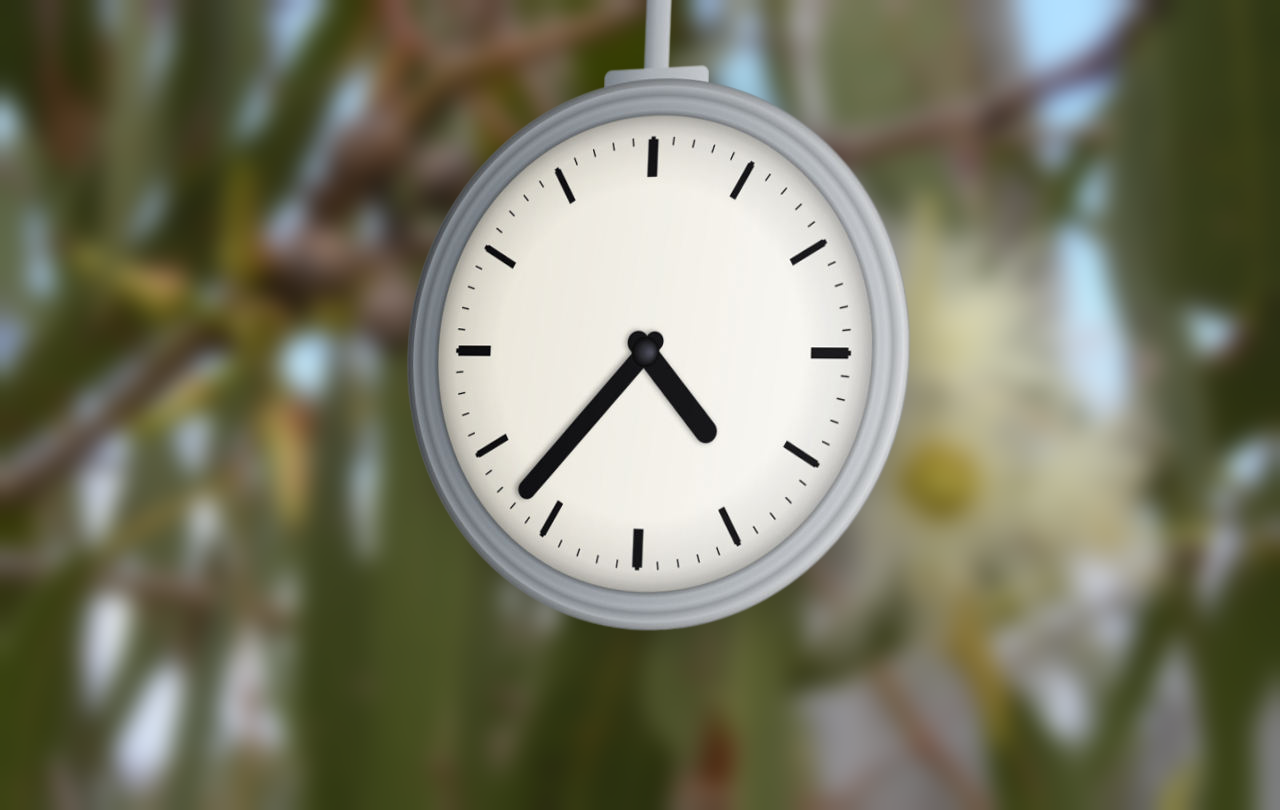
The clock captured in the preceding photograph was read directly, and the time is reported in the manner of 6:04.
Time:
4:37
